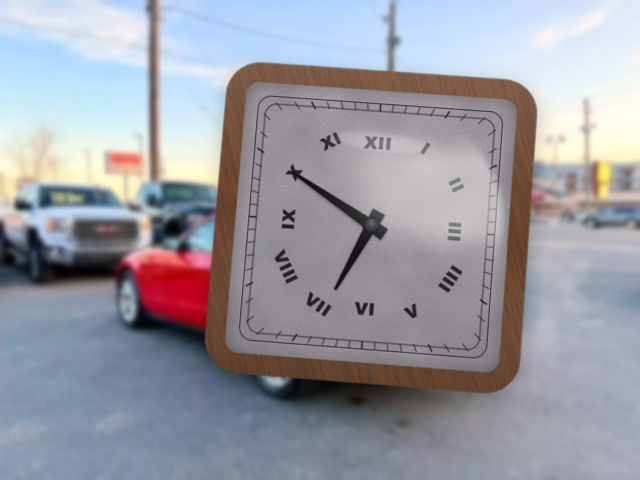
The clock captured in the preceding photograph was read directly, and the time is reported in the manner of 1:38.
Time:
6:50
